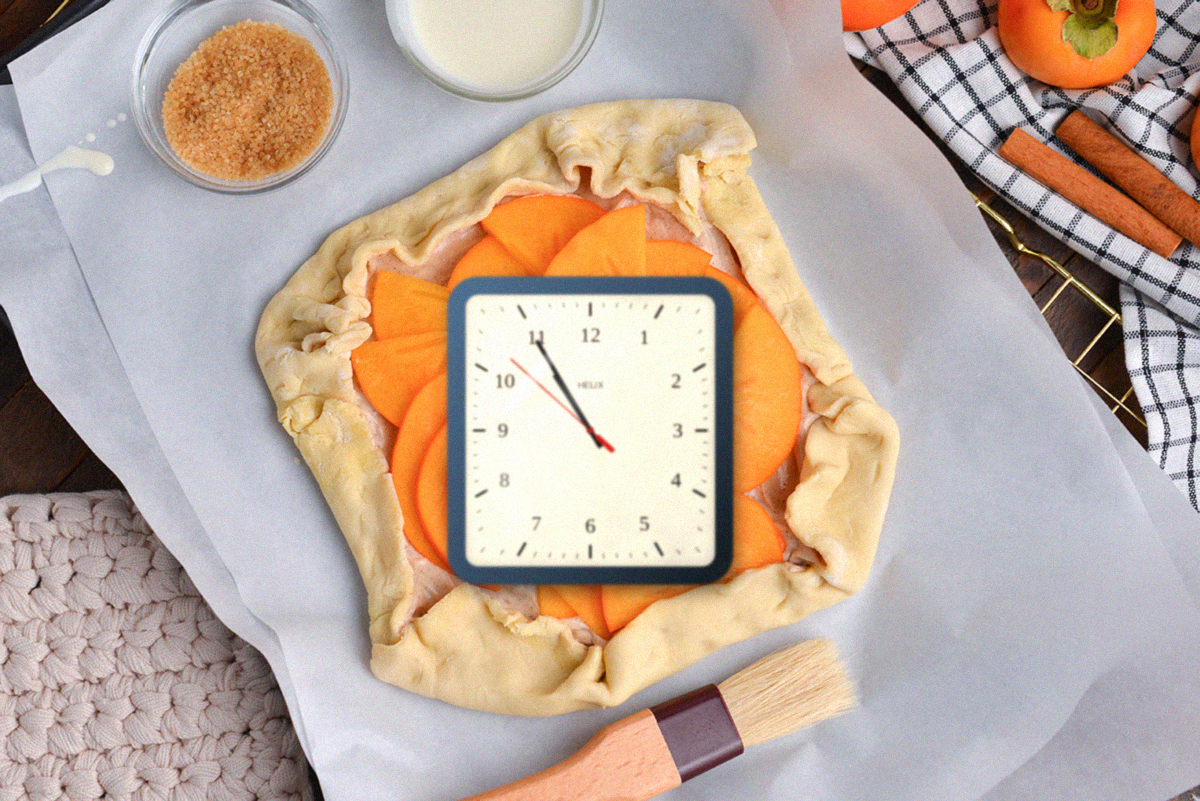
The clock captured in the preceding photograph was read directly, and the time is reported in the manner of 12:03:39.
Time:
10:54:52
